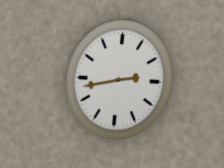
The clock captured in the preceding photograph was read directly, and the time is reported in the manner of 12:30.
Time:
2:43
